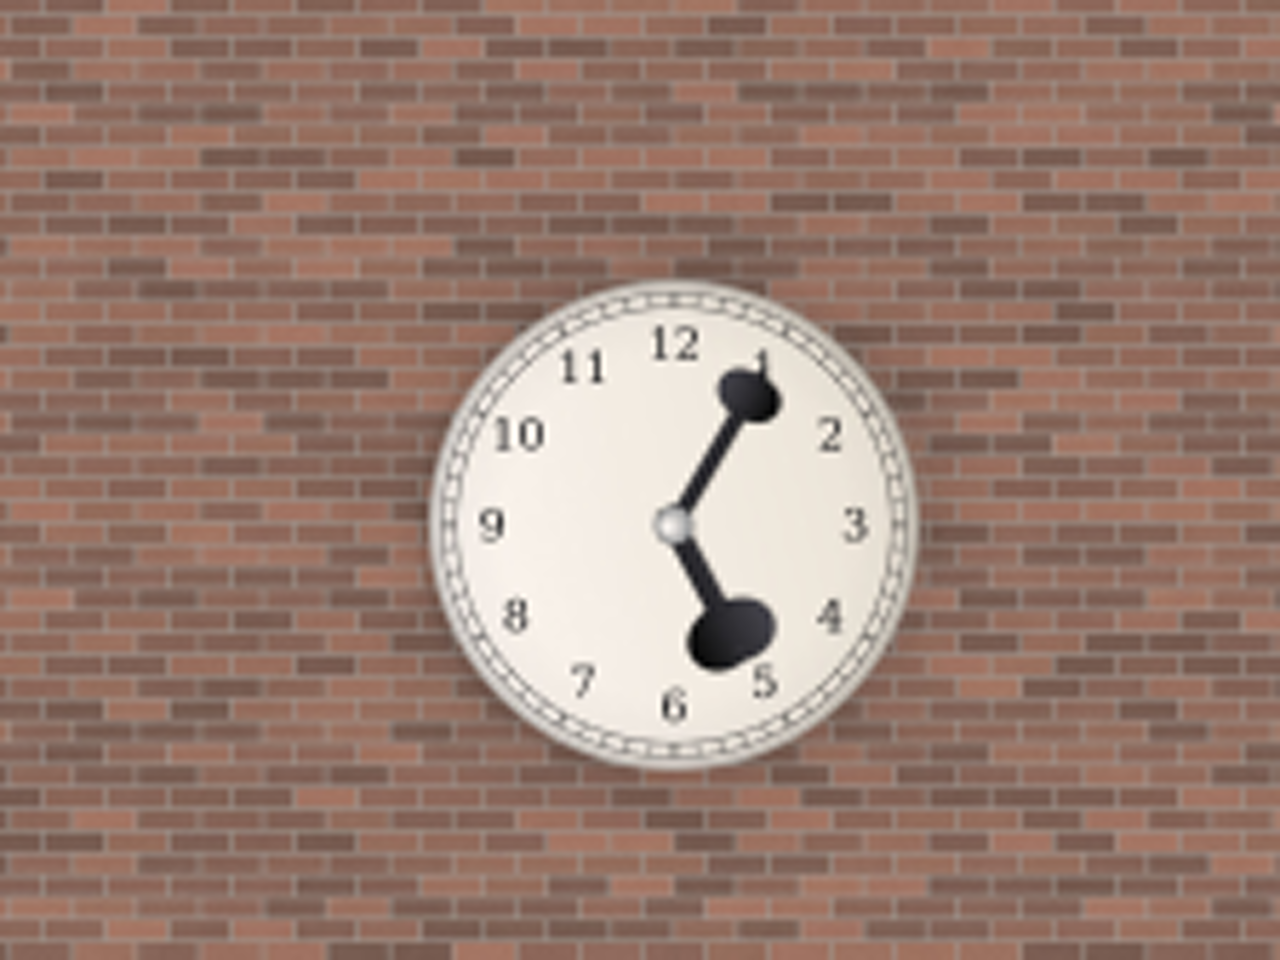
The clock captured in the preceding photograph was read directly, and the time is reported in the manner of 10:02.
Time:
5:05
